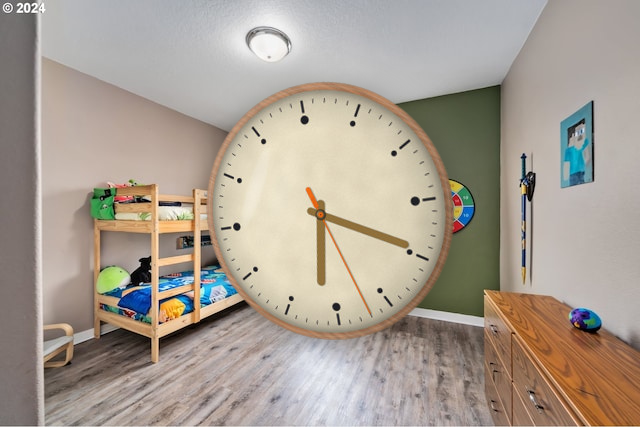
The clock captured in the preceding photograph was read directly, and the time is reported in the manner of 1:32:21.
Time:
6:19:27
